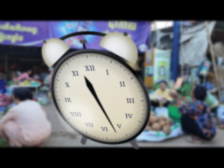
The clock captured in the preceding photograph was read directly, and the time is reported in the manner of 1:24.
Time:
11:27
